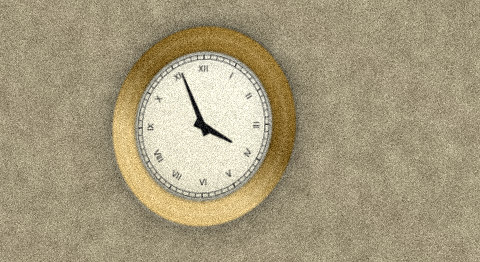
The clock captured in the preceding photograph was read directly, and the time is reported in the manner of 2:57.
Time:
3:56
